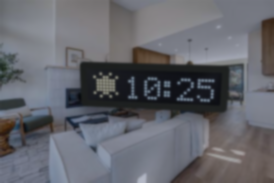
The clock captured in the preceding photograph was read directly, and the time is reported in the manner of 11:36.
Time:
10:25
